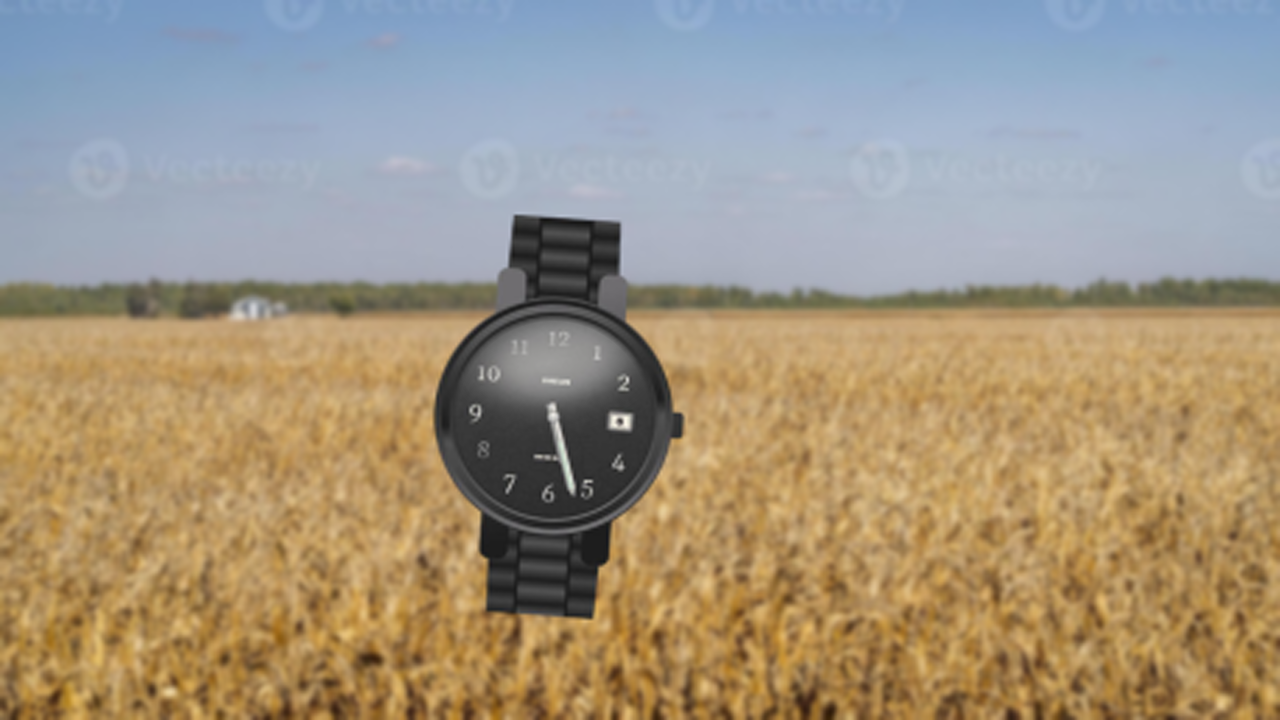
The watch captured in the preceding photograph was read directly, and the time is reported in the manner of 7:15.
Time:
5:27
